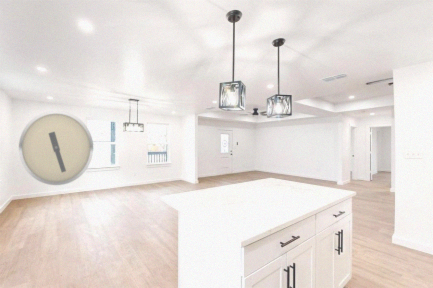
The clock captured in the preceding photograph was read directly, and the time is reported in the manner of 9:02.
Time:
11:27
